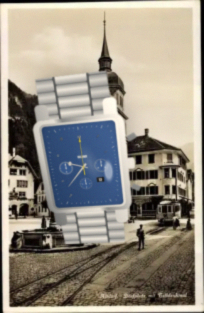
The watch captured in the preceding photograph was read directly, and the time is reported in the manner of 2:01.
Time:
9:37
